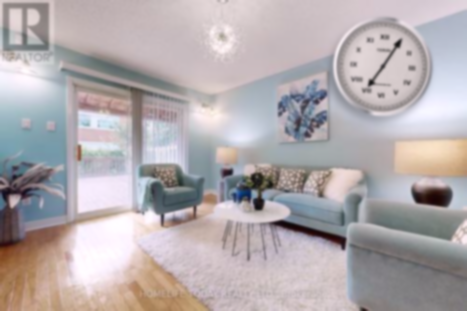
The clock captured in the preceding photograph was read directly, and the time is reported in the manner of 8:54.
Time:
7:05
